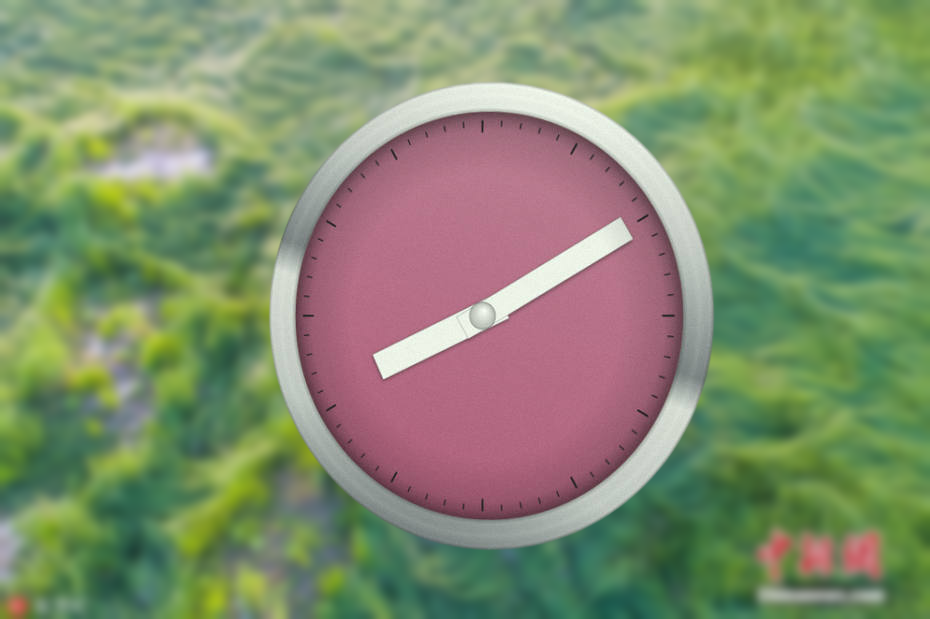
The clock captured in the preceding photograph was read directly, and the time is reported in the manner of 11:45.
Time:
8:10
